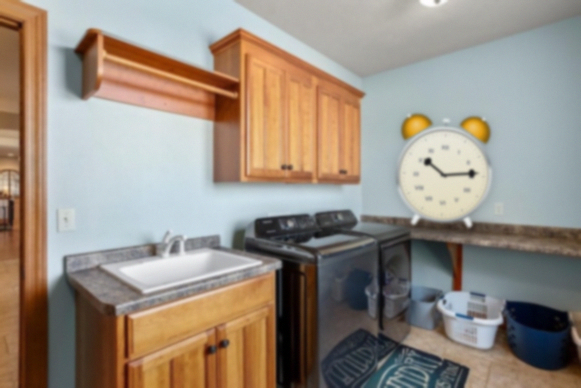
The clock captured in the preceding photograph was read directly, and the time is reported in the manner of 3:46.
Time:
10:14
